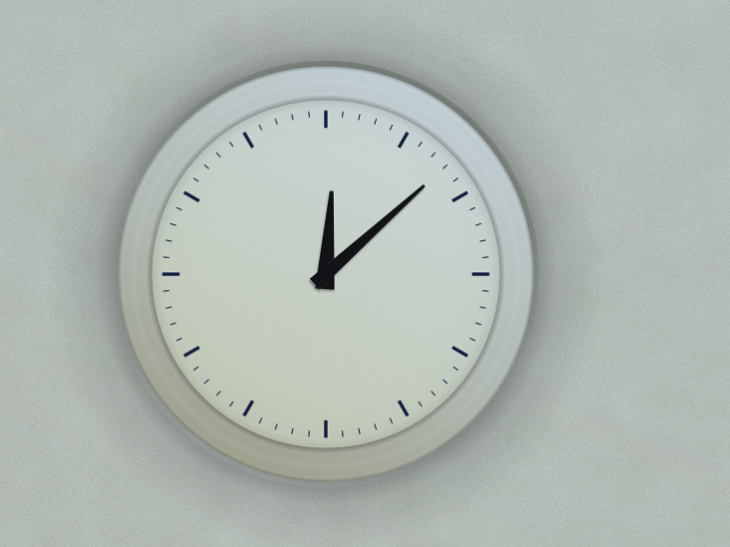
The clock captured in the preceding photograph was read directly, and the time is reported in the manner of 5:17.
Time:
12:08
